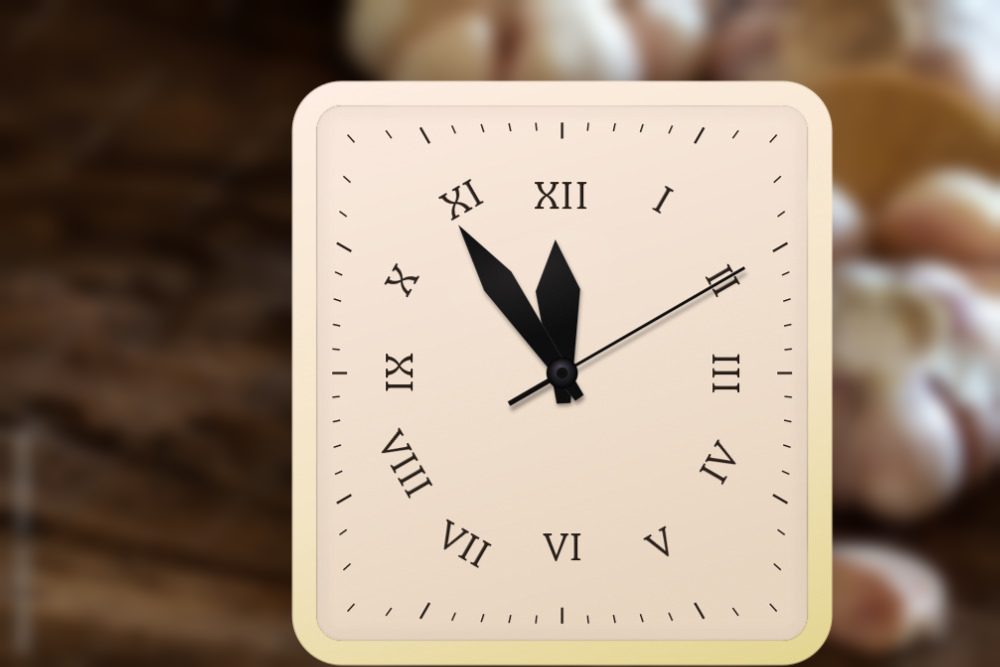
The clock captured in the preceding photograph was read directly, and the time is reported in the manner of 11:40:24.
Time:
11:54:10
